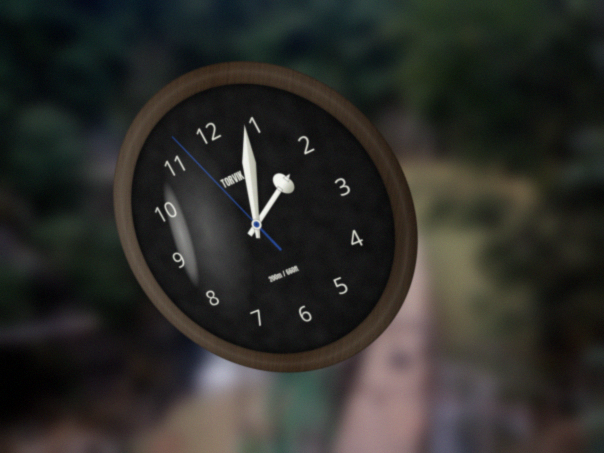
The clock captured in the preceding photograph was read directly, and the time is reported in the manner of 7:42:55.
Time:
2:03:57
